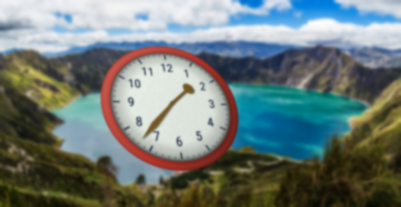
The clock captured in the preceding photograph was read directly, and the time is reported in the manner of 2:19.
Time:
1:37
